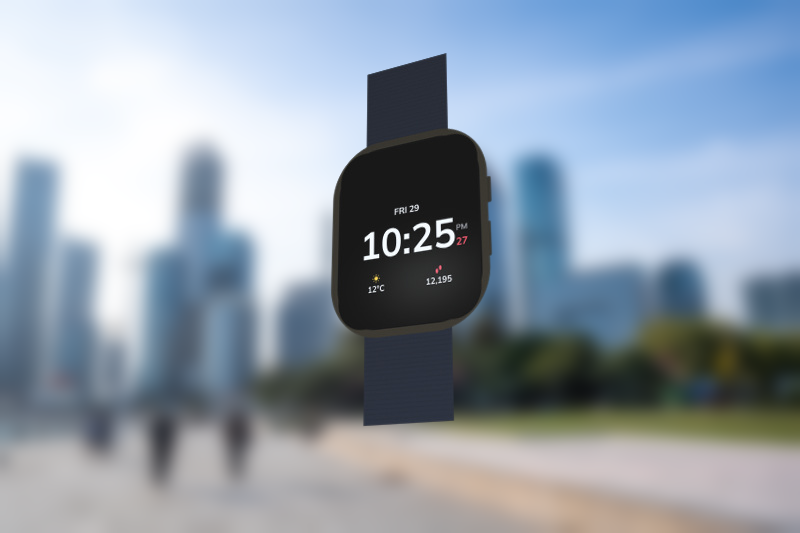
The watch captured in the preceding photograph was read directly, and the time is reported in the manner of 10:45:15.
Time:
10:25:27
